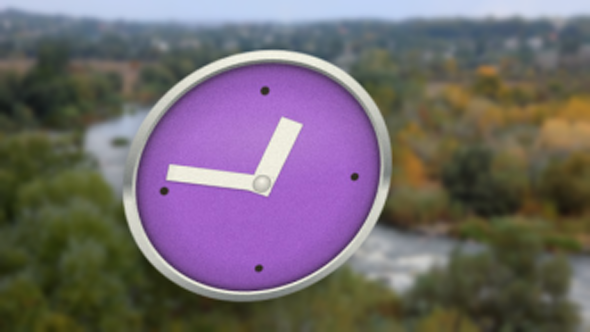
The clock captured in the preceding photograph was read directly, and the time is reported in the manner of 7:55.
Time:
12:47
